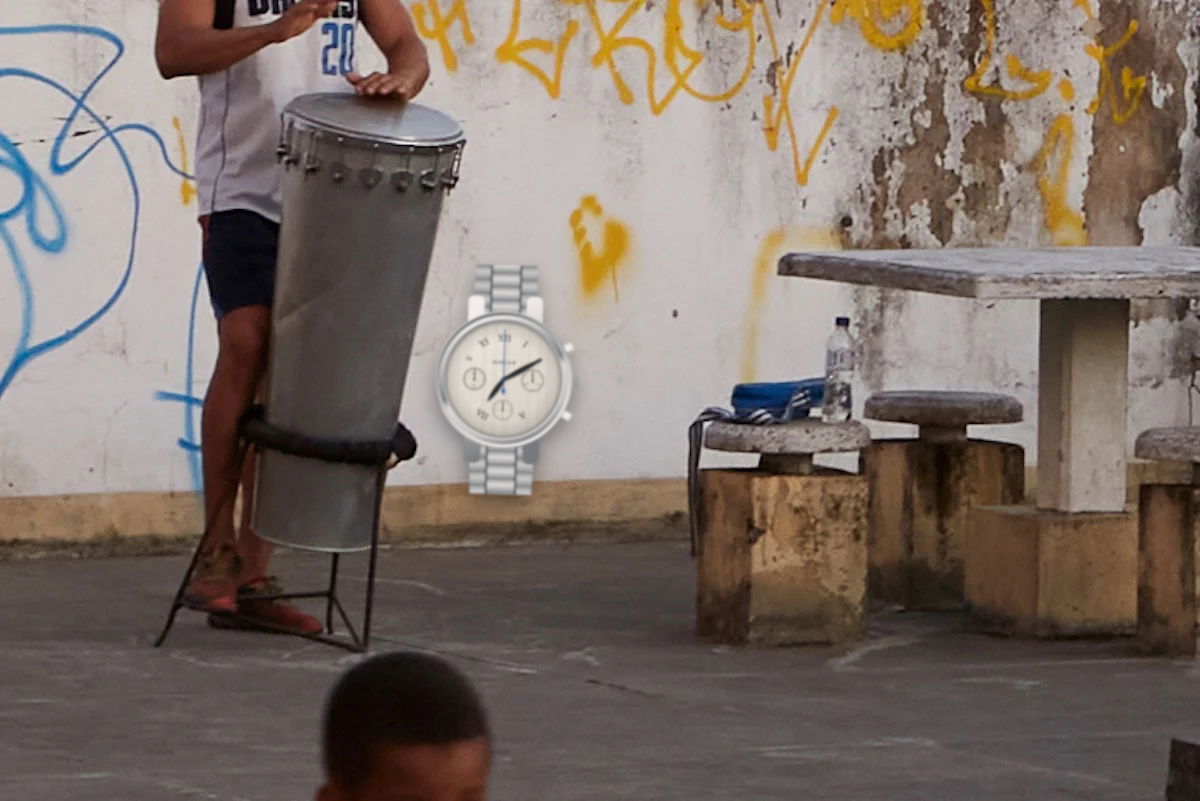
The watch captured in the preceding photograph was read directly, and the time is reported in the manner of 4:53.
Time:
7:10
